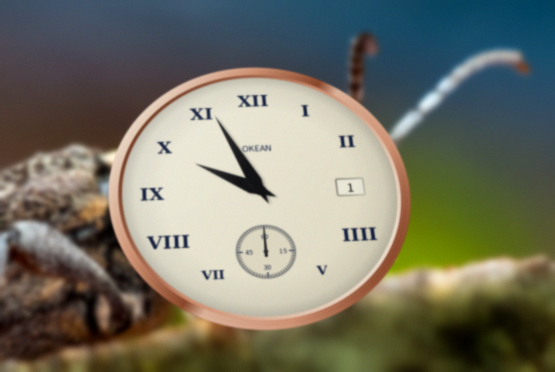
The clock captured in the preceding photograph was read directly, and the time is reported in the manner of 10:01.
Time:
9:56
